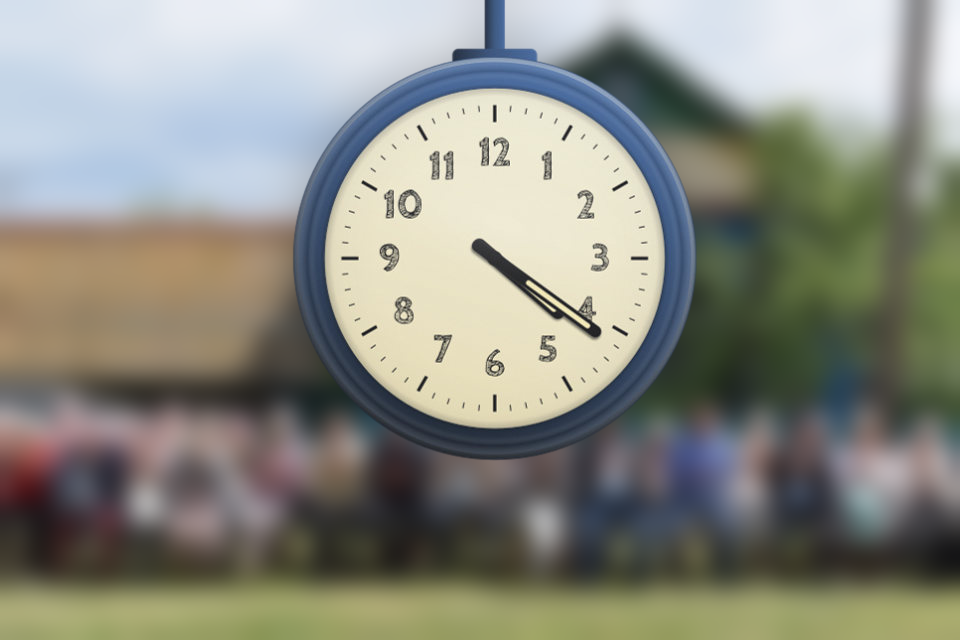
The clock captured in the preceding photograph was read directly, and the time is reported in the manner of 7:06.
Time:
4:21
